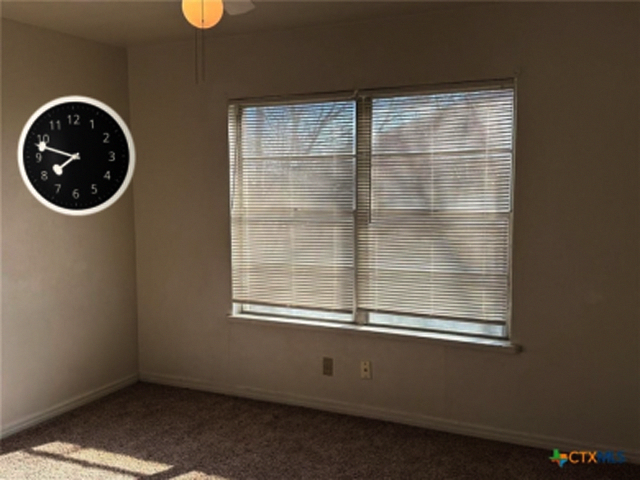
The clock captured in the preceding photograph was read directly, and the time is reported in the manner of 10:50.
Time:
7:48
